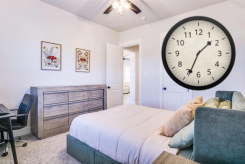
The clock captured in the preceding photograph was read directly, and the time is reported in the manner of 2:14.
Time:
1:34
